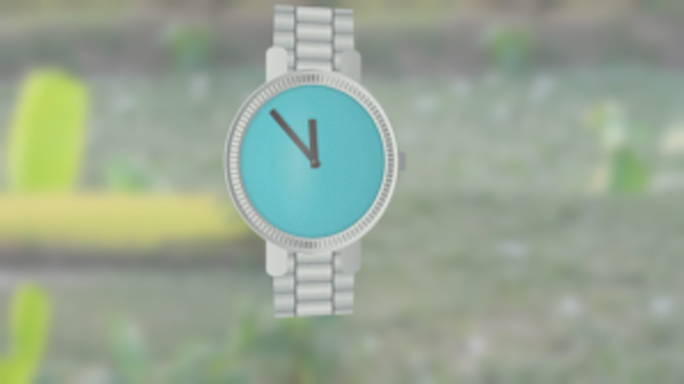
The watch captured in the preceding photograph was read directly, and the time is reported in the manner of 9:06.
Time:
11:53
